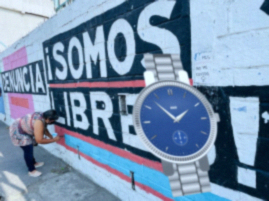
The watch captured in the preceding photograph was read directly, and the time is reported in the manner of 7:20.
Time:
1:53
